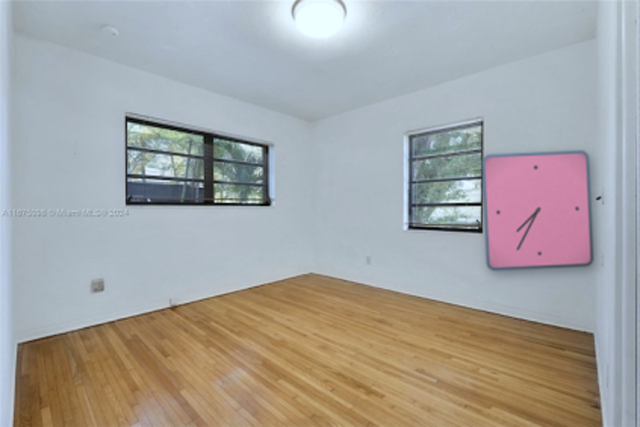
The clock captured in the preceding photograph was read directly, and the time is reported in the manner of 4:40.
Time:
7:35
